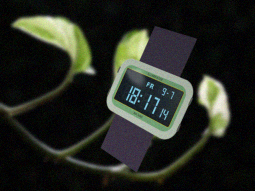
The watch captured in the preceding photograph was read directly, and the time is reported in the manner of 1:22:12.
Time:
18:17:14
